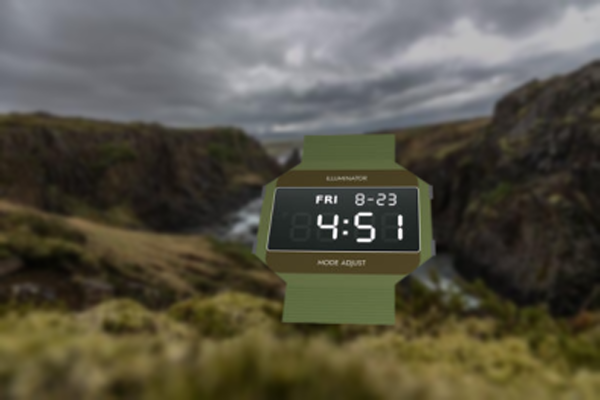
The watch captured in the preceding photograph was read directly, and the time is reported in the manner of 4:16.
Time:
4:51
